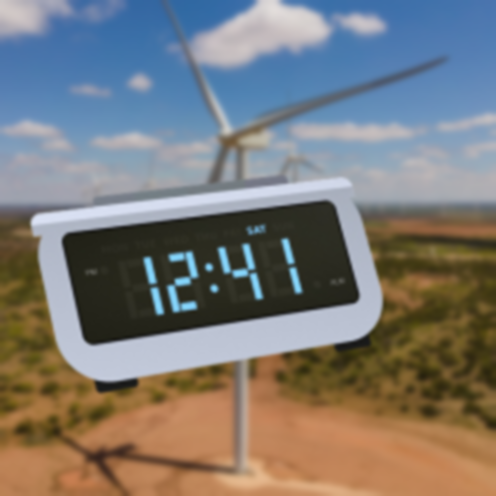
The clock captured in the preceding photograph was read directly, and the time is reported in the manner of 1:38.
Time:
12:41
